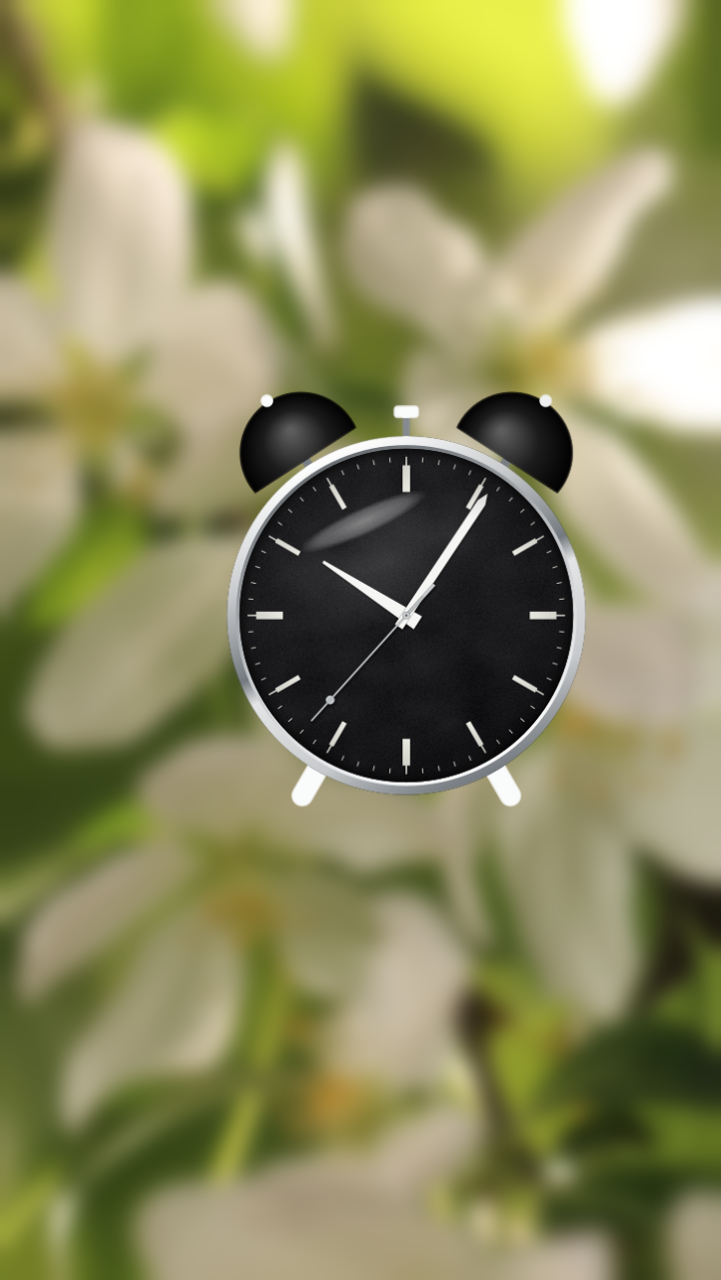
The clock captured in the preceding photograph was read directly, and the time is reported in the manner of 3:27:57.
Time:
10:05:37
